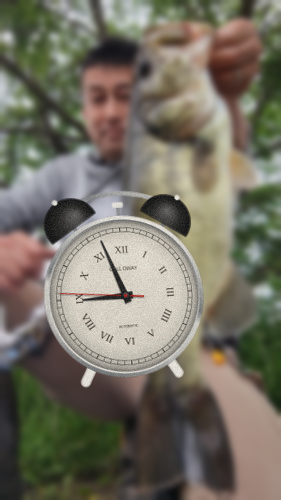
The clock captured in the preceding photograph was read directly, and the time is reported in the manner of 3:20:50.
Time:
8:56:46
